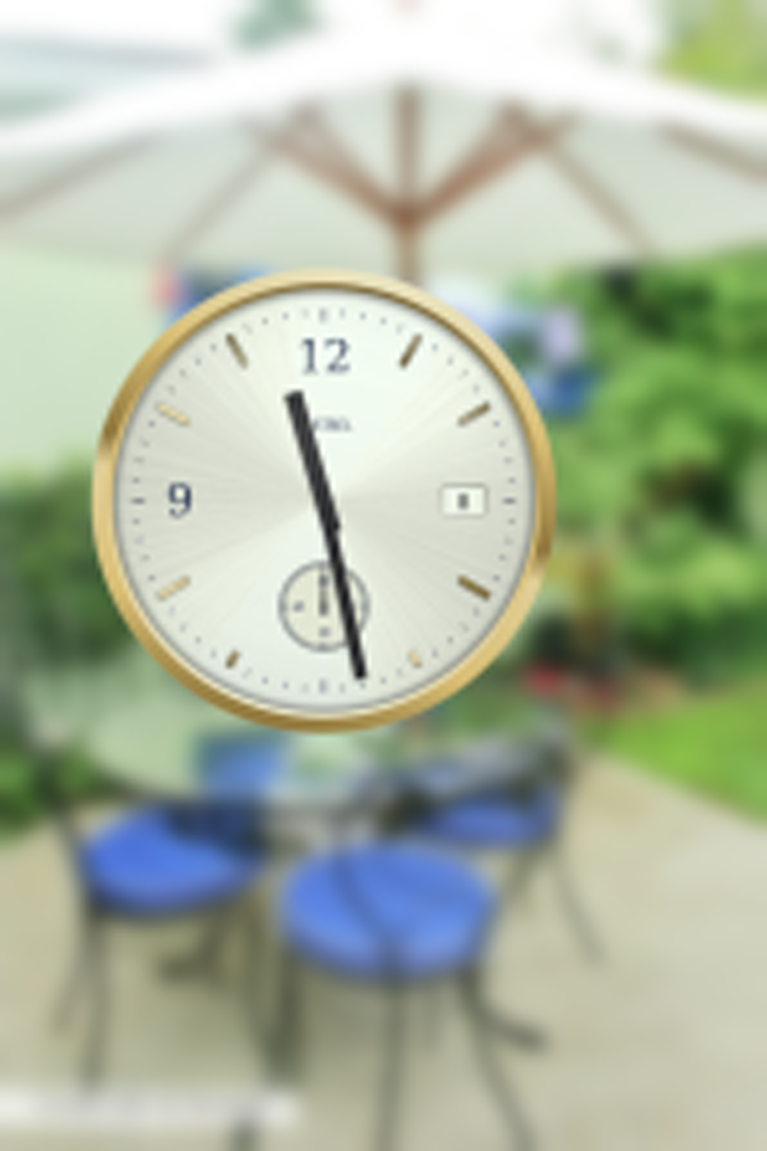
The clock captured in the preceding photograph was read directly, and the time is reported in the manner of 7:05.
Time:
11:28
